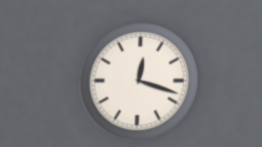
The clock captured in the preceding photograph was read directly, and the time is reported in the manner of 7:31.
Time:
12:18
